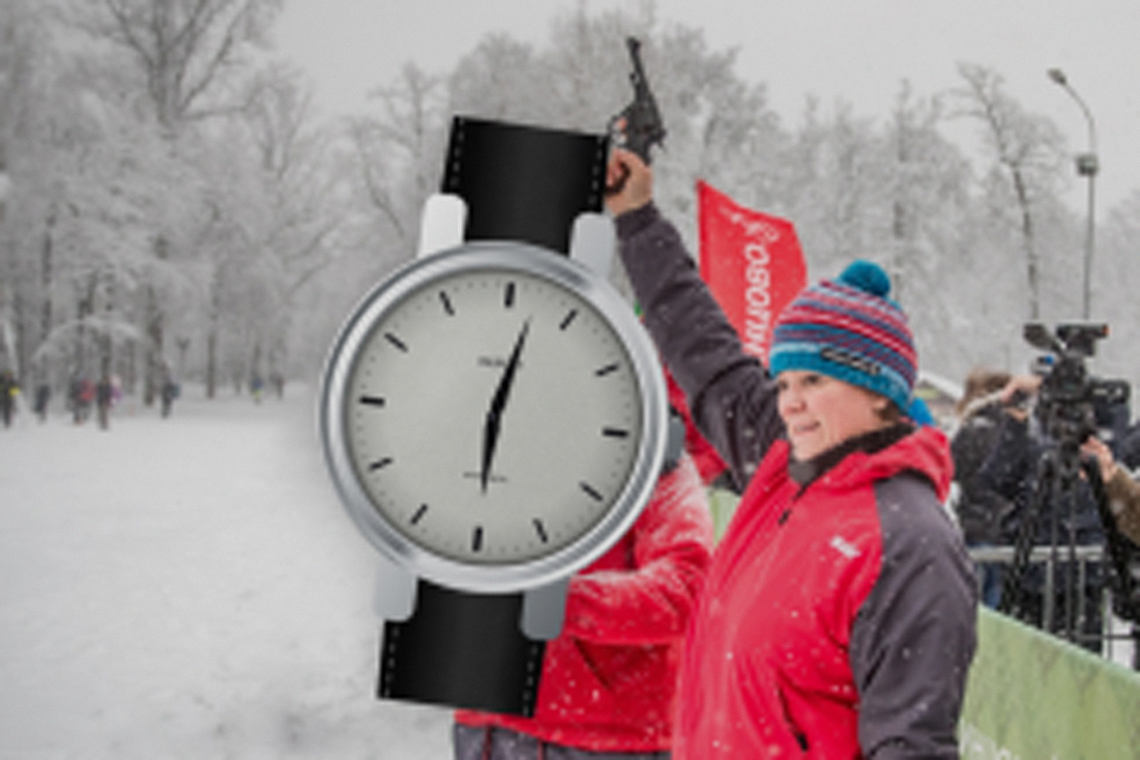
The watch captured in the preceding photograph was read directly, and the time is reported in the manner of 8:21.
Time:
6:02
